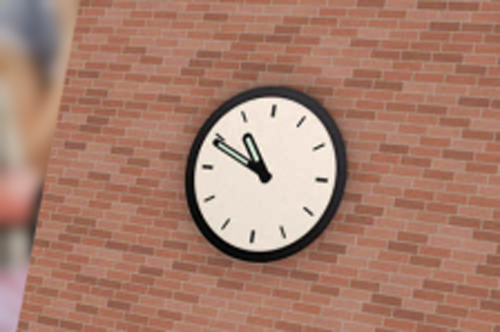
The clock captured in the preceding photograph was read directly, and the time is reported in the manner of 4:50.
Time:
10:49
